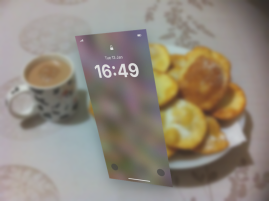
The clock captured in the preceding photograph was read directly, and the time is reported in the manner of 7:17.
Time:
16:49
